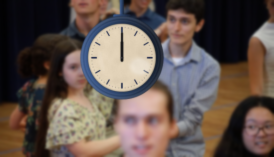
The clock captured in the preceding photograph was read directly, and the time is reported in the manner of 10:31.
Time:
12:00
